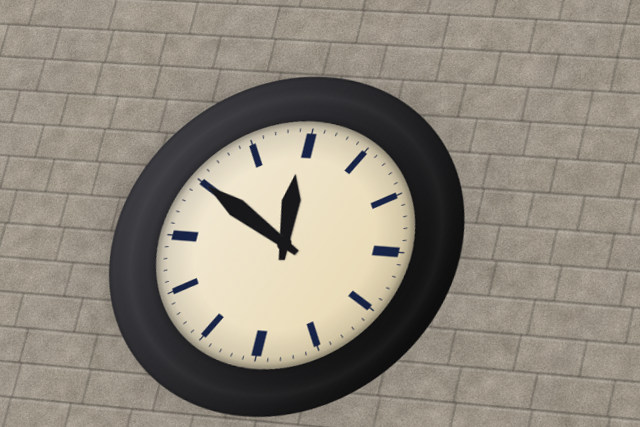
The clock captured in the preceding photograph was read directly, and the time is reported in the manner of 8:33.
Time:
11:50
